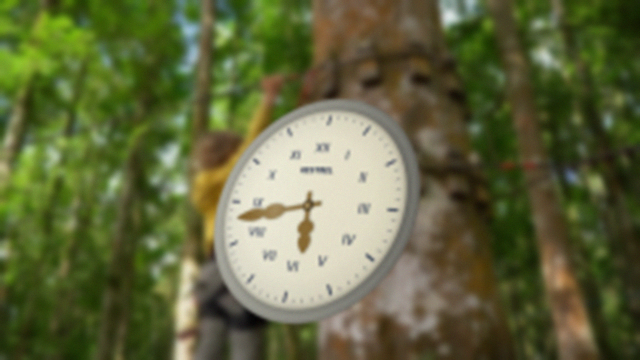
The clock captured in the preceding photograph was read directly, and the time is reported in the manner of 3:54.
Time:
5:43
